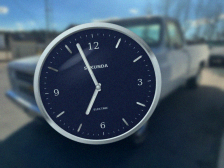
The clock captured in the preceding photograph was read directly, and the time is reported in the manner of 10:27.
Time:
6:57
